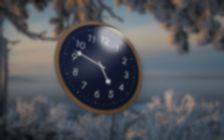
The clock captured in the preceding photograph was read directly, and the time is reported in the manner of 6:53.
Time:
4:47
